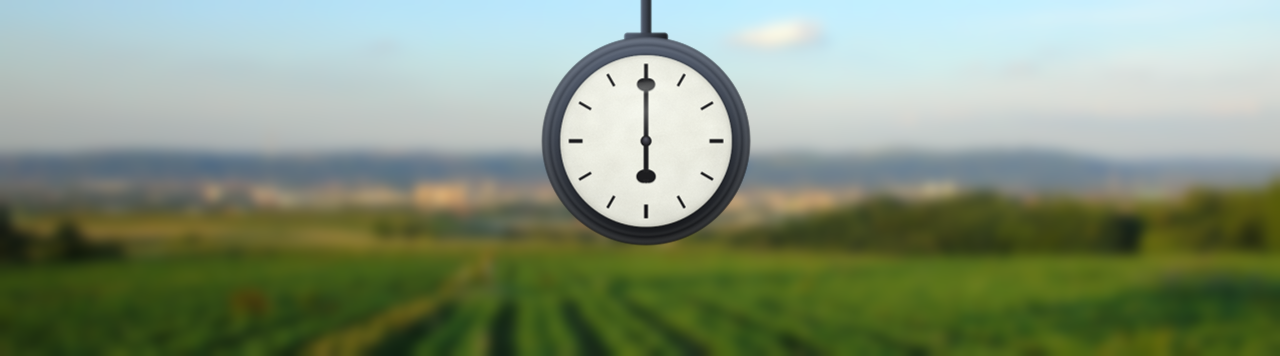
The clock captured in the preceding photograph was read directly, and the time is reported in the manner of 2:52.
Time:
6:00
